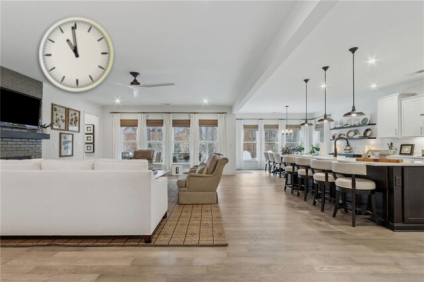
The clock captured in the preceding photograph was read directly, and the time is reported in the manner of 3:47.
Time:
10:59
